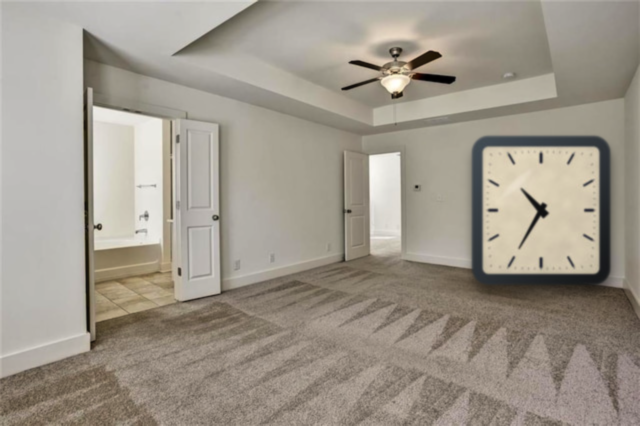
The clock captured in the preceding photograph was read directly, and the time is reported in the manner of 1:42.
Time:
10:35
